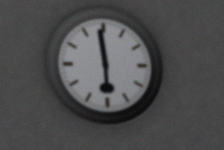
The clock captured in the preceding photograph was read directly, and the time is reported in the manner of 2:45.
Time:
5:59
